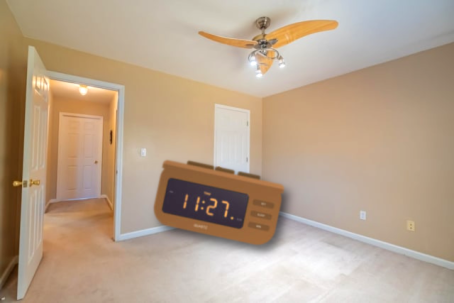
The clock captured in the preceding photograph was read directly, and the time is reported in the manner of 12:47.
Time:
11:27
